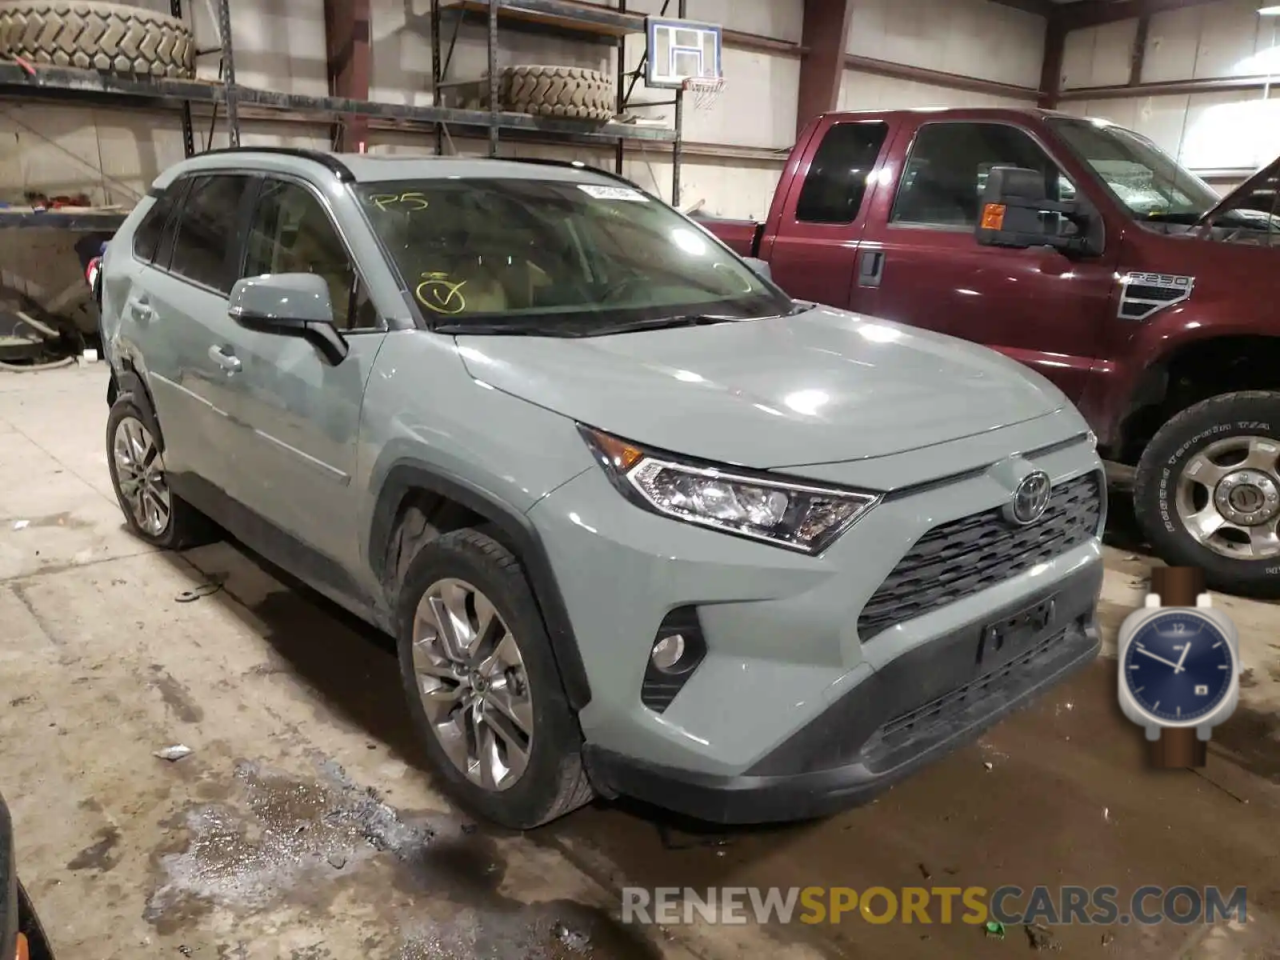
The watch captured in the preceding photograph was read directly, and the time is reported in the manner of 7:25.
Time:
12:49
